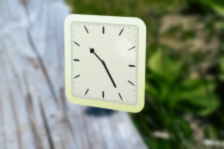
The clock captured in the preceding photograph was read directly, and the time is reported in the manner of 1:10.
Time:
10:25
